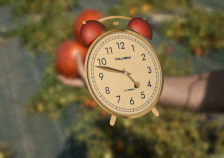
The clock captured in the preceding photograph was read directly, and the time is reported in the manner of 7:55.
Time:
4:48
